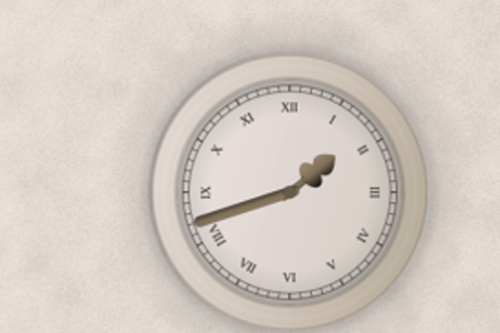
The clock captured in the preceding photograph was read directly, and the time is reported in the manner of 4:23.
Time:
1:42
